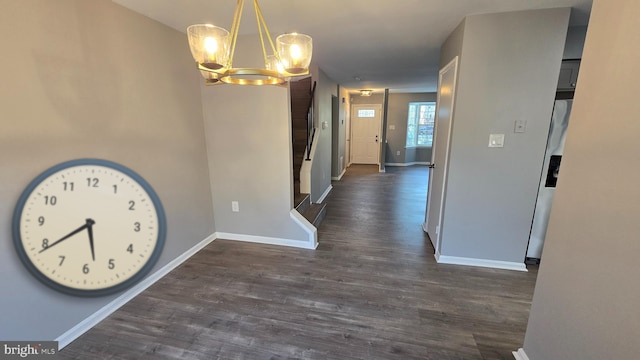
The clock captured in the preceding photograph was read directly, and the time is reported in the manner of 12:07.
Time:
5:39
